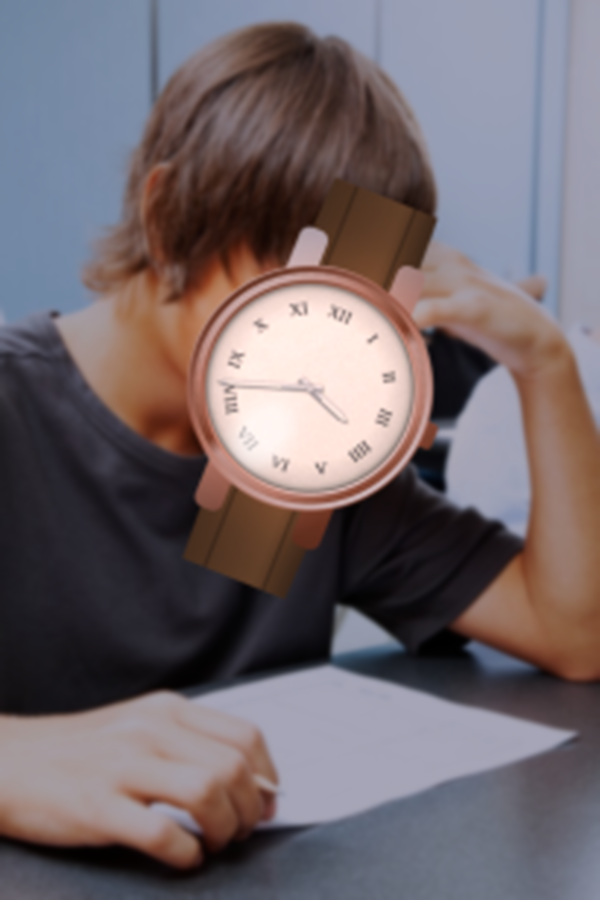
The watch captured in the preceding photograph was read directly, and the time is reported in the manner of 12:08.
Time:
3:42
